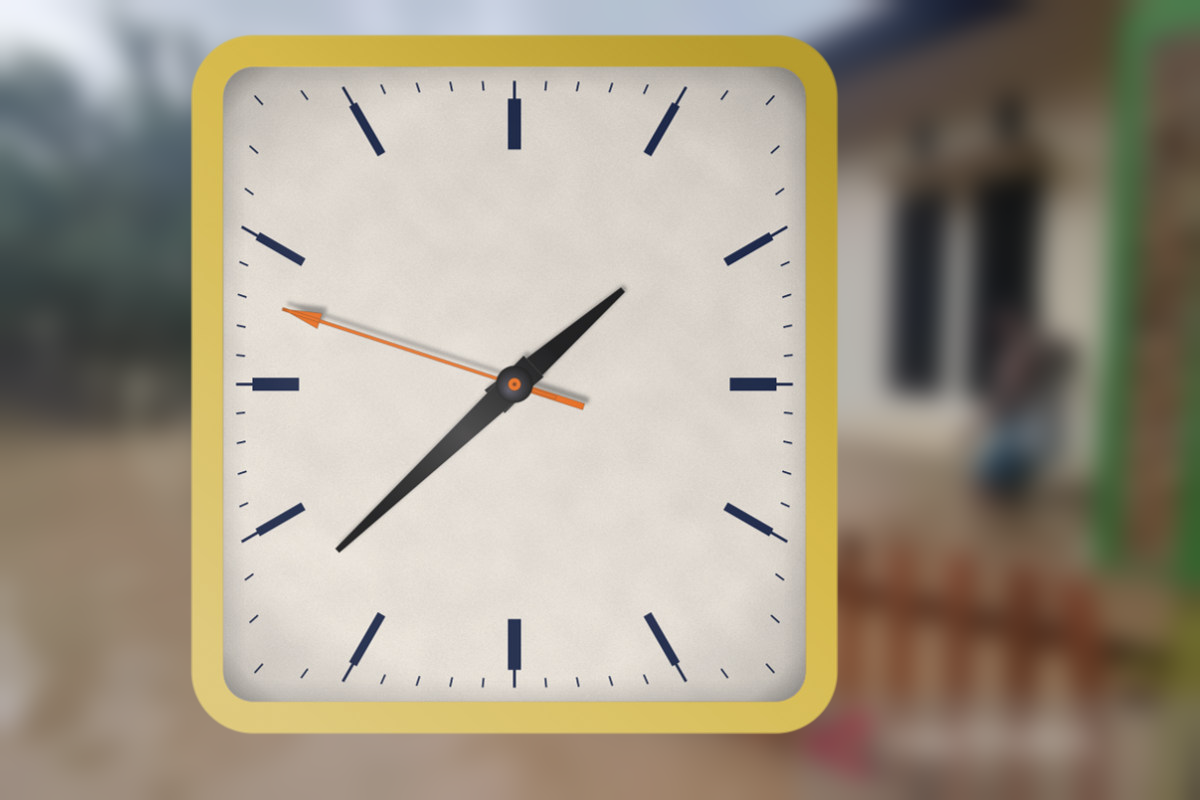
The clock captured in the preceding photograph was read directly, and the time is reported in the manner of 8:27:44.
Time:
1:37:48
